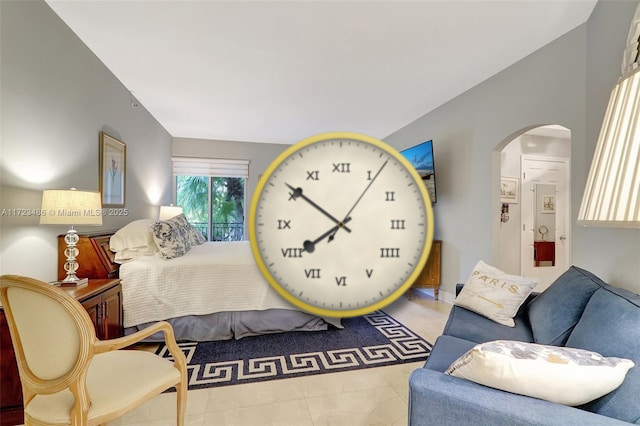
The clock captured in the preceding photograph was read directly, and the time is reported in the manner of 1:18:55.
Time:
7:51:06
